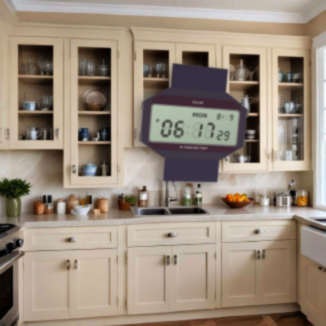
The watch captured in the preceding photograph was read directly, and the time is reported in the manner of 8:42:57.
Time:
6:17:29
